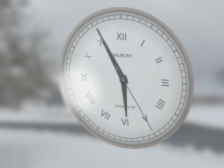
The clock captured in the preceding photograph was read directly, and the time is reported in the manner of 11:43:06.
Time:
5:55:25
